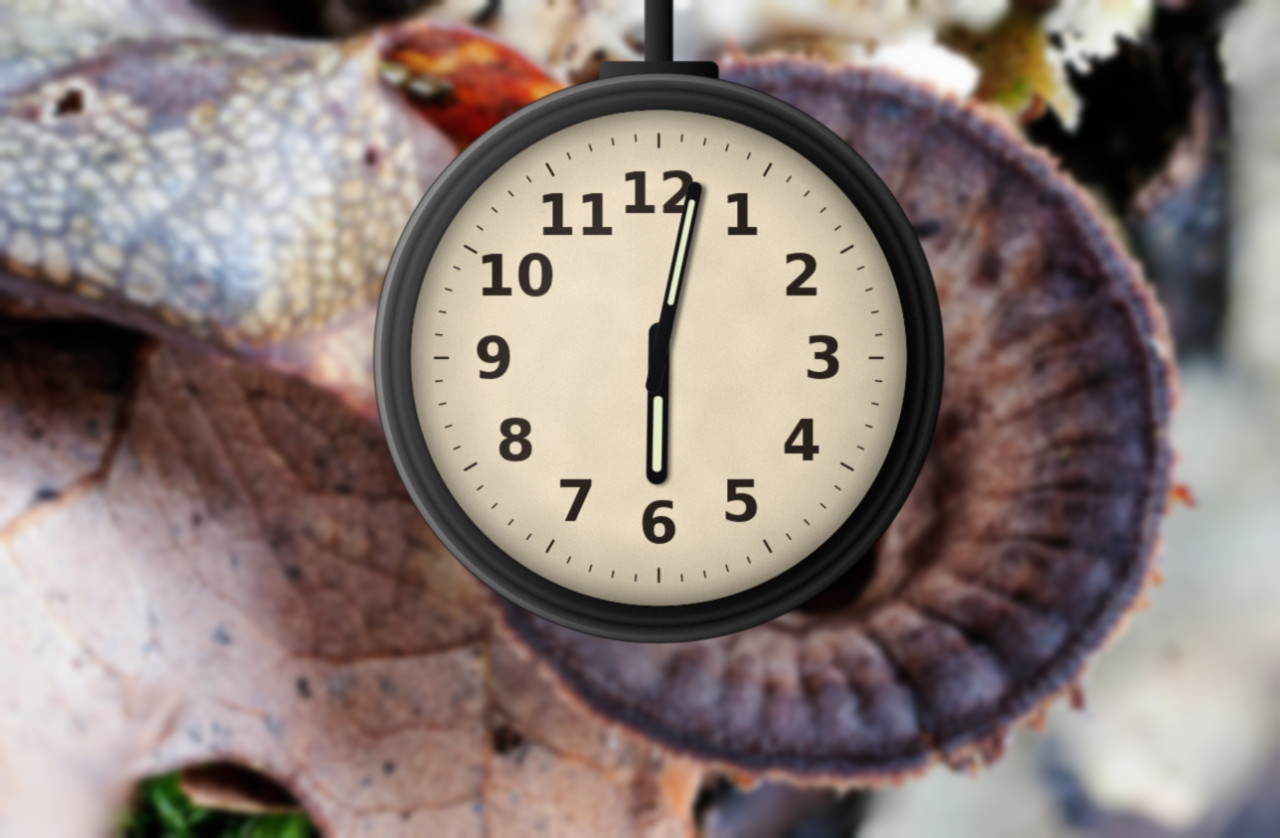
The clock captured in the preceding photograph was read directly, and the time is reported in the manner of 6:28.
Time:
6:02
